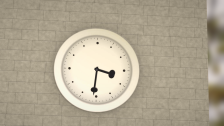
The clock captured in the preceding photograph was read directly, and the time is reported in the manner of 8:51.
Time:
3:31
